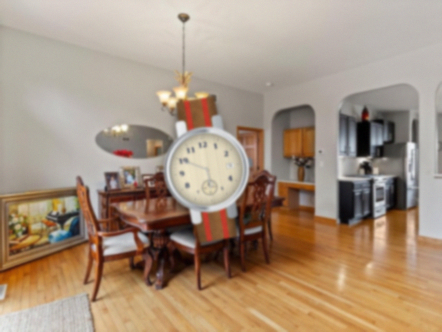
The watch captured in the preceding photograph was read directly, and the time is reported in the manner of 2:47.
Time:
5:50
